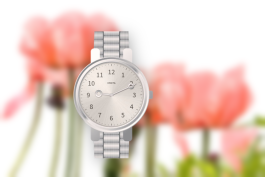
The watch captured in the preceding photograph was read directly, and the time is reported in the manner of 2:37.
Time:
9:11
